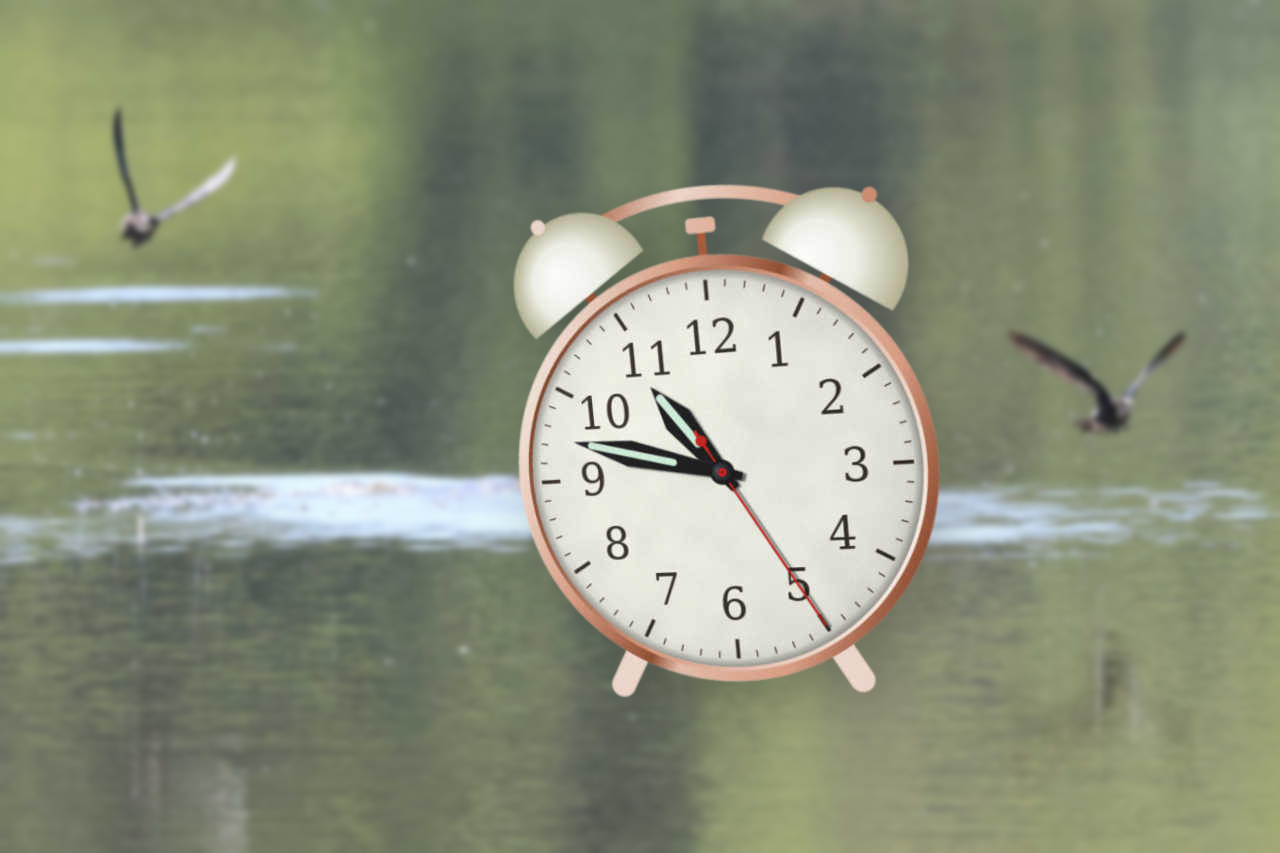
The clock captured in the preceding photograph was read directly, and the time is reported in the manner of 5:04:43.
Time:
10:47:25
